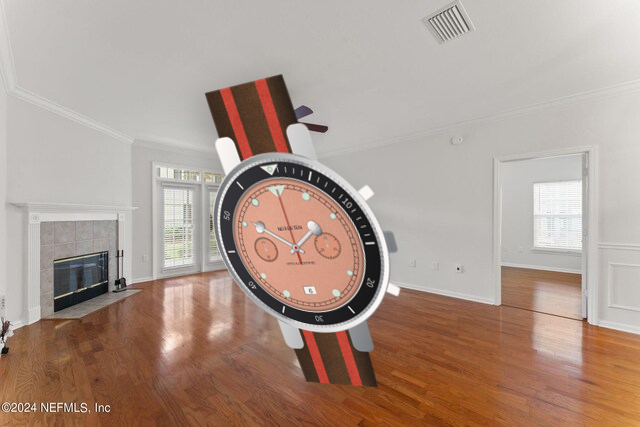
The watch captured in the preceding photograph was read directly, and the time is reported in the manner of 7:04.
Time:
1:51
